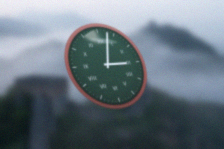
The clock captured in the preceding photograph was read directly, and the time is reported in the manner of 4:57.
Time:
3:03
